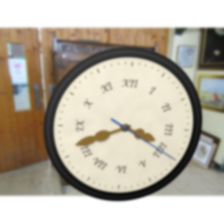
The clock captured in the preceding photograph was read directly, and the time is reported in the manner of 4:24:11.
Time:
3:41:20
